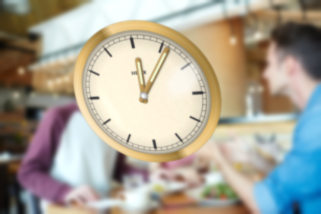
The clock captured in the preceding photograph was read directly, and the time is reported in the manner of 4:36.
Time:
12:06
